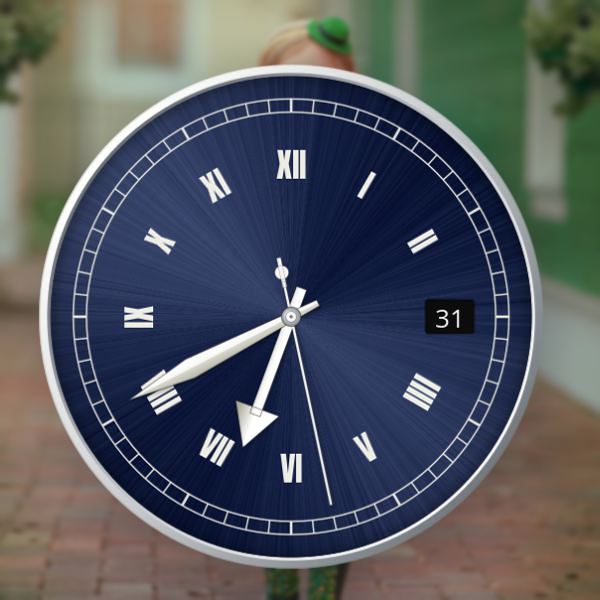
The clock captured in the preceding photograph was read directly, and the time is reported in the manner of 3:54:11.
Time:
6:40:28
